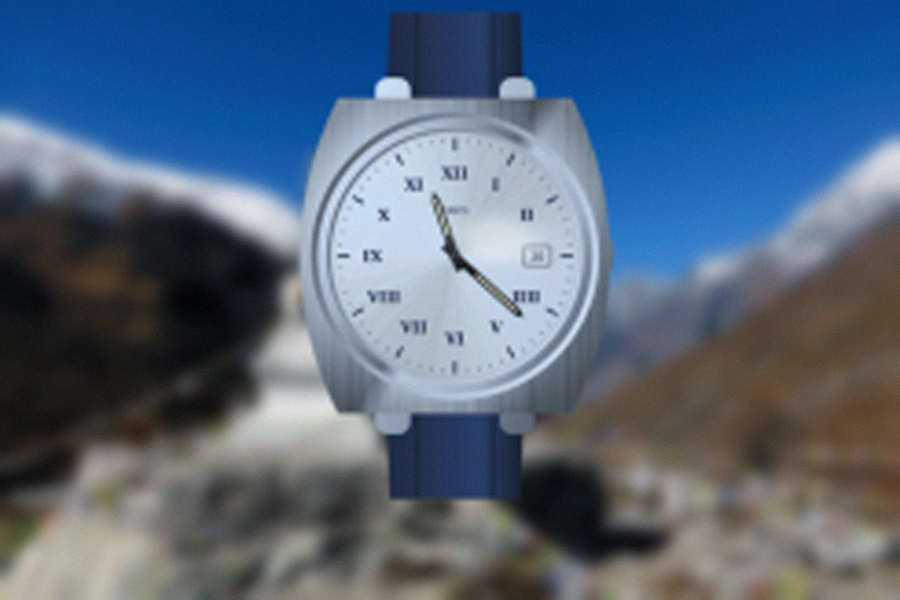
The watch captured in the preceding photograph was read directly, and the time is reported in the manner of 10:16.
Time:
11:22
